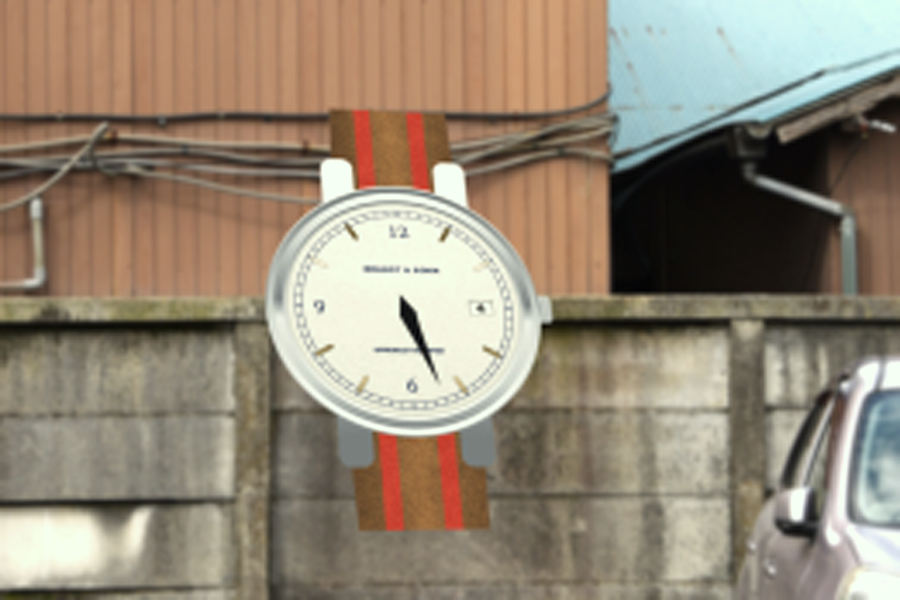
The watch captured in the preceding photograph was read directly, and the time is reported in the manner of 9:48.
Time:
5:27
